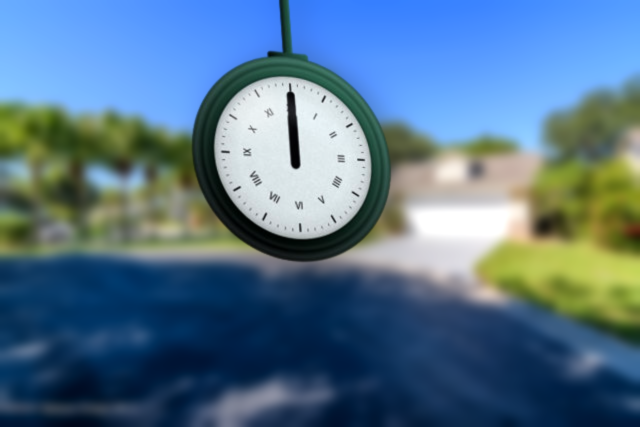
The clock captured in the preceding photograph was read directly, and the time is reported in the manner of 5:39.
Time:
12:00
